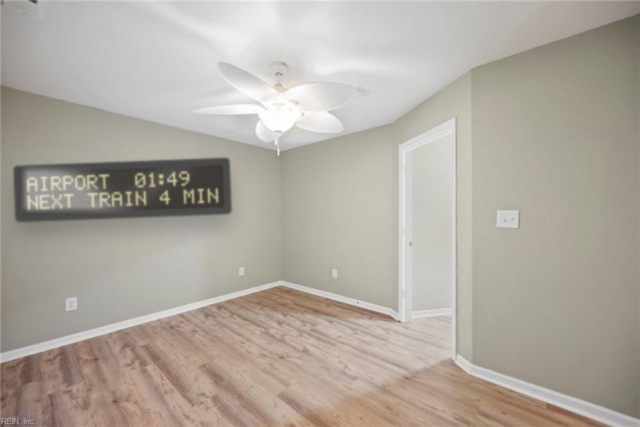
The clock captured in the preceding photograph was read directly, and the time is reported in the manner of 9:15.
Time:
1:49
